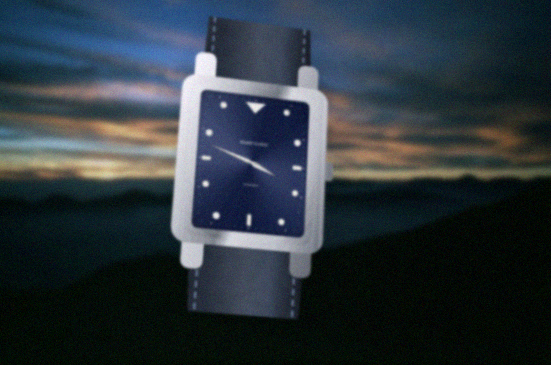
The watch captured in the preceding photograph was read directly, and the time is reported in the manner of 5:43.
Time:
3:48
